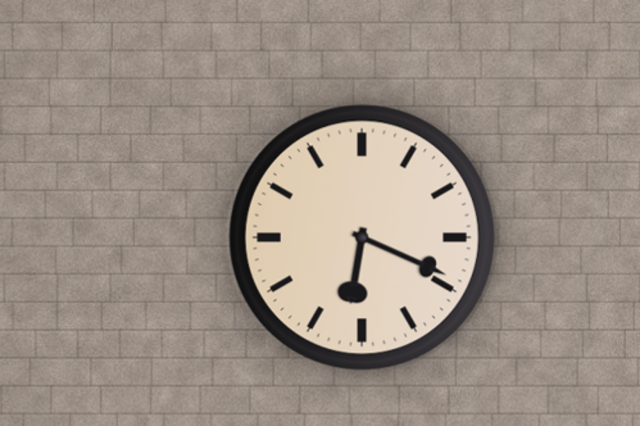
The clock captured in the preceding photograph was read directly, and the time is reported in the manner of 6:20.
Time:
6:19
